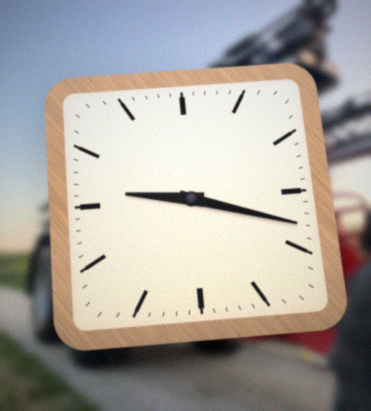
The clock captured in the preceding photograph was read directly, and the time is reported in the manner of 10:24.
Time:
9:18
